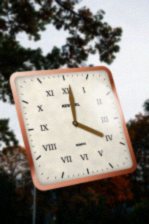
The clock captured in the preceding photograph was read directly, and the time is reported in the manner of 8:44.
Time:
4:01
